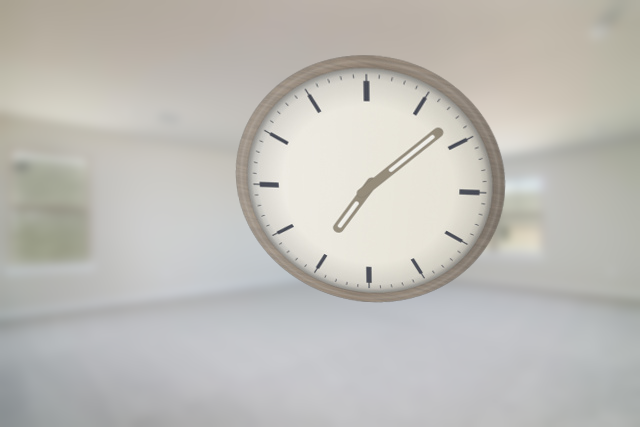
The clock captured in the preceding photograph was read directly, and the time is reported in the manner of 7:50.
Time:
7:08
